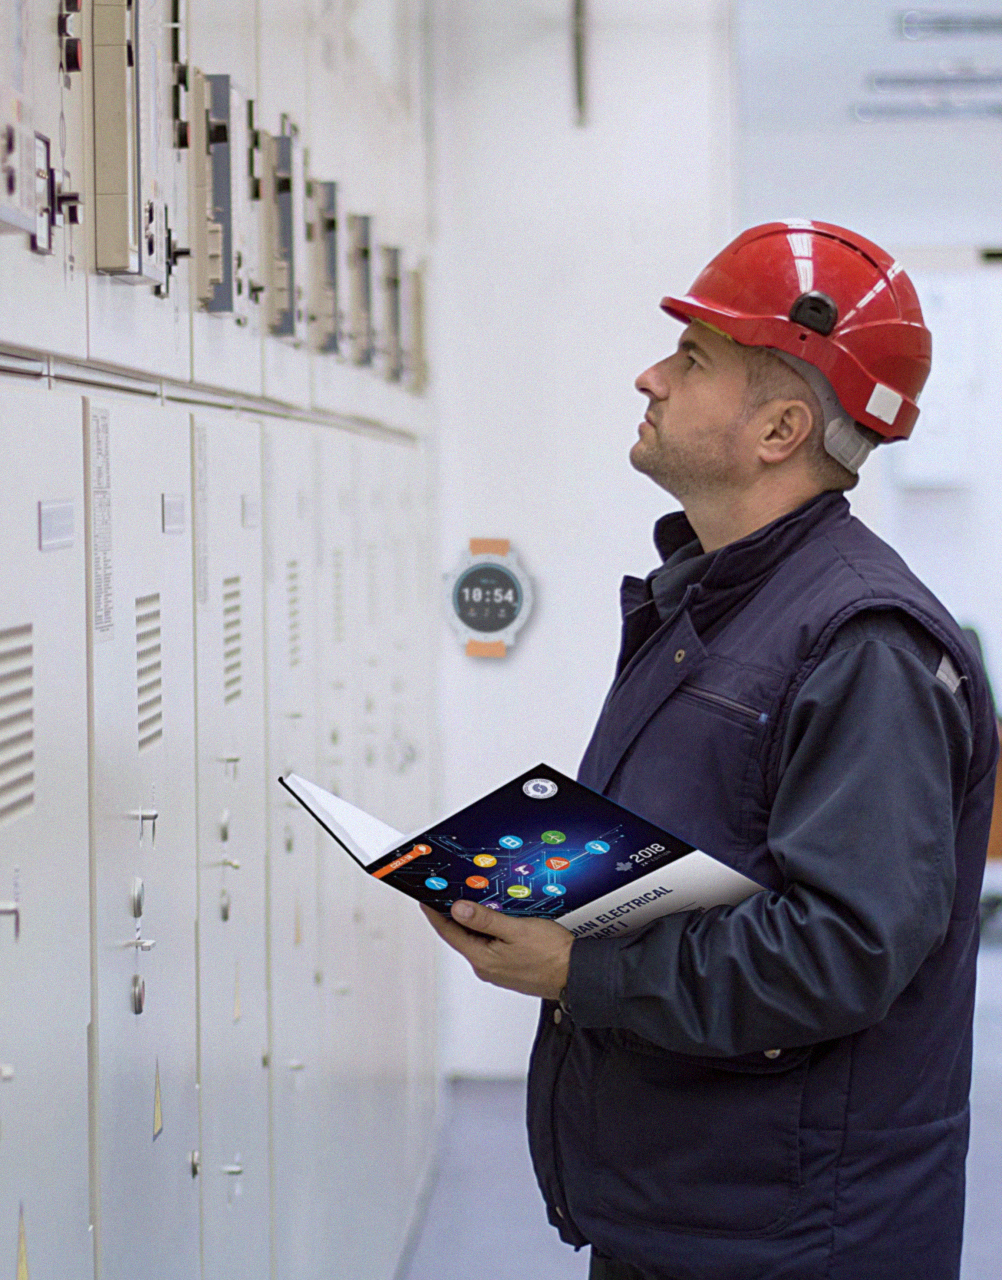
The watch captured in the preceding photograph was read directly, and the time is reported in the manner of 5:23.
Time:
10:54
